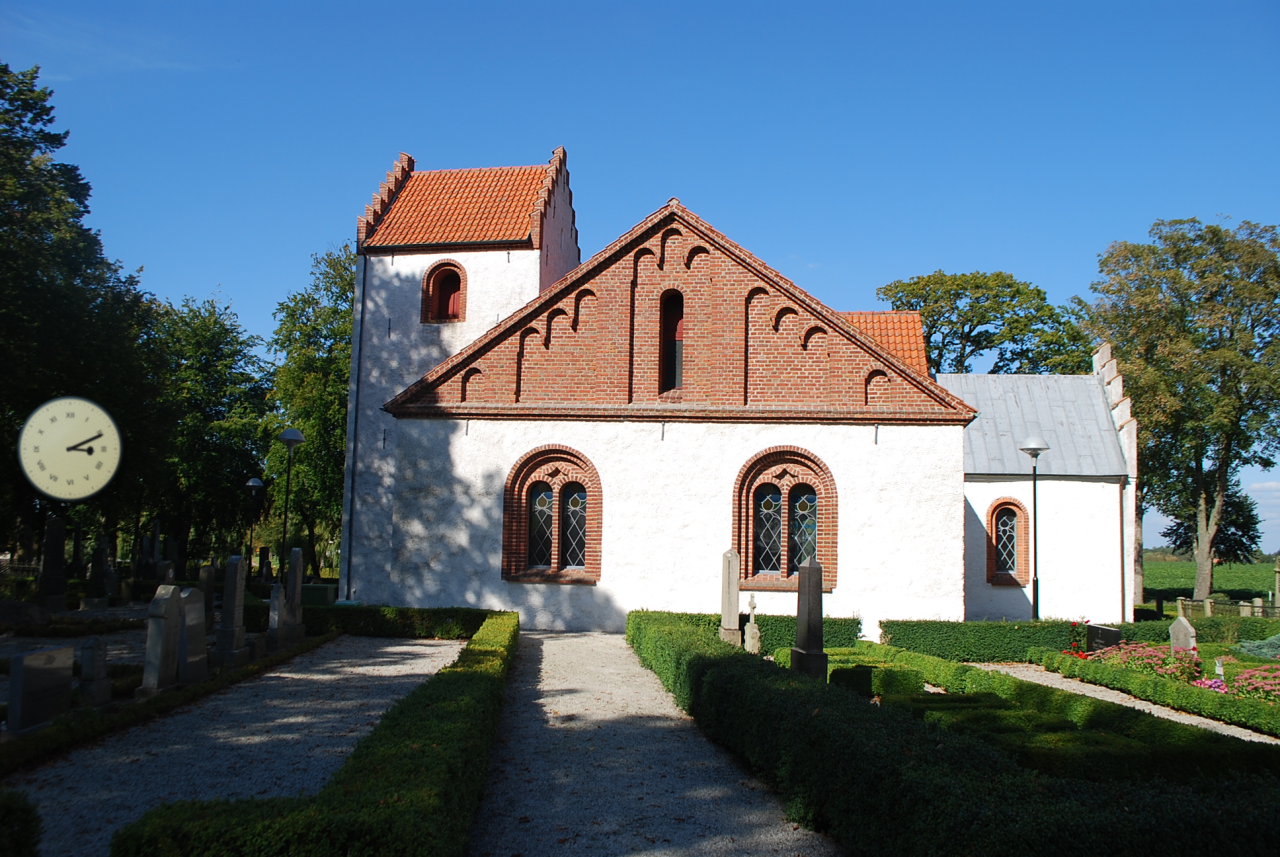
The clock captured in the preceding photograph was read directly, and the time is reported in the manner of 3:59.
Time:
3:11
